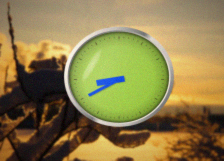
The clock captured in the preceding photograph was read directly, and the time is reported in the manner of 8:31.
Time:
8:40
